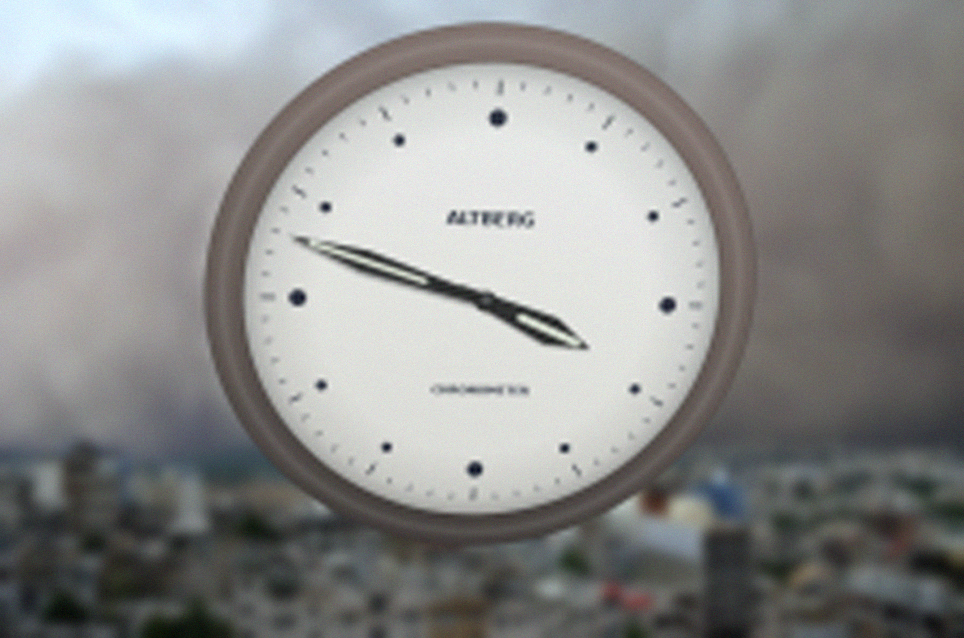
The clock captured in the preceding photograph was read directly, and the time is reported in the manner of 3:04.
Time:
3:48
